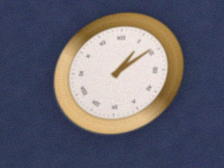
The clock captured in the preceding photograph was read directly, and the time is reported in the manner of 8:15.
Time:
1:09
